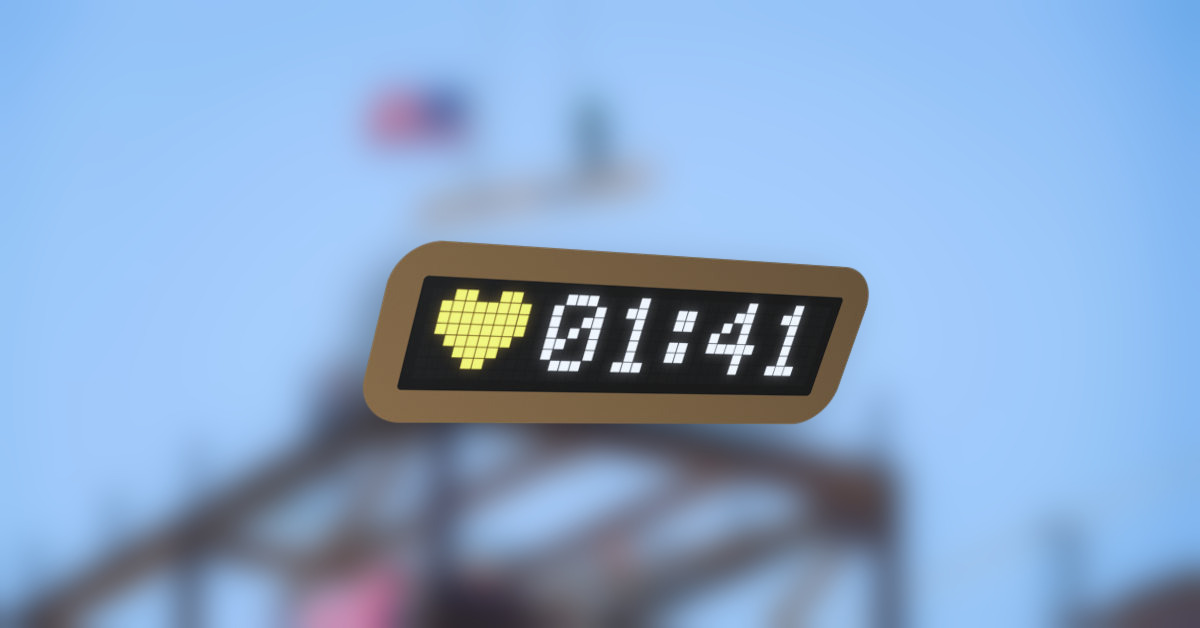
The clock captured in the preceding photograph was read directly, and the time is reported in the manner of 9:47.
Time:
1:41
